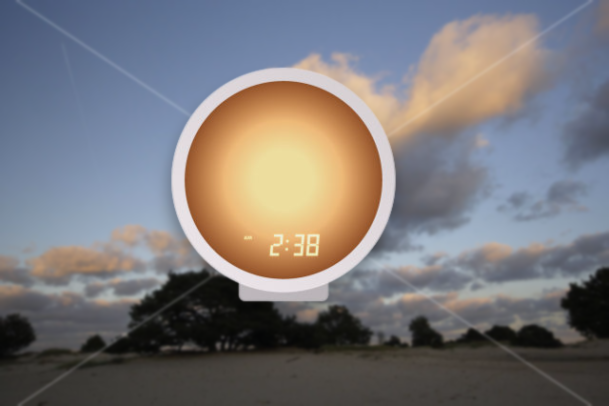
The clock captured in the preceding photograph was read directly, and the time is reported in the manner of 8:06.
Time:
2:38
